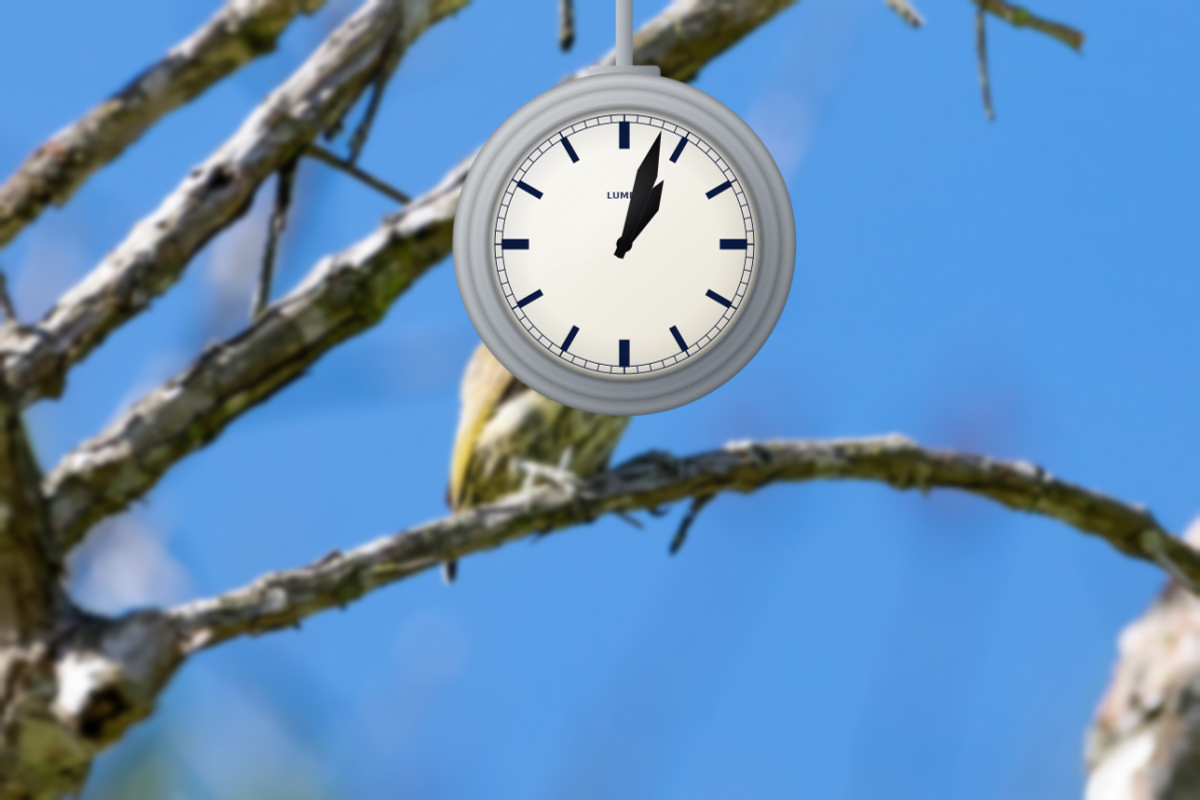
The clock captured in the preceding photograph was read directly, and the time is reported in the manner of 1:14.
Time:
1:03
